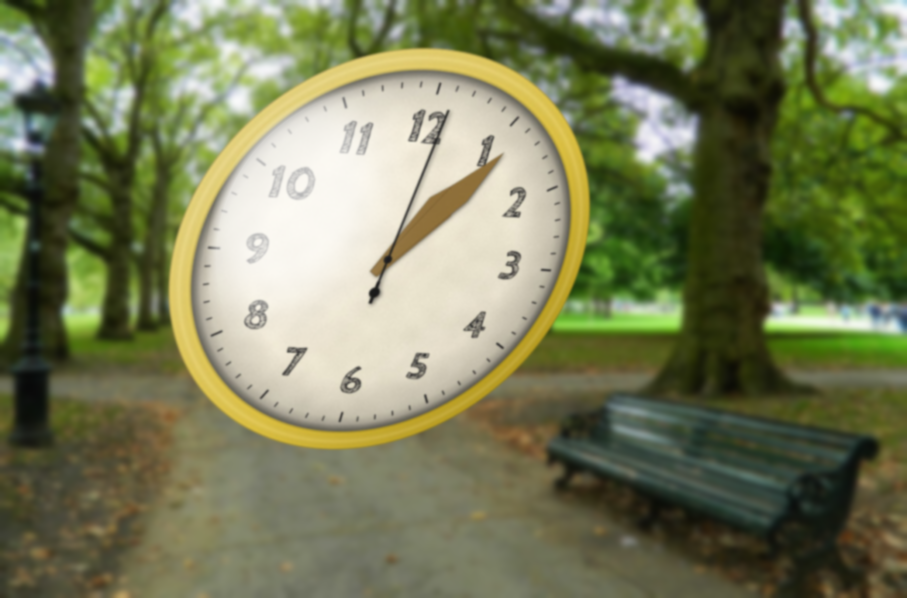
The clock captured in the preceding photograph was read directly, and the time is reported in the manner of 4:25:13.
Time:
1:06:01
